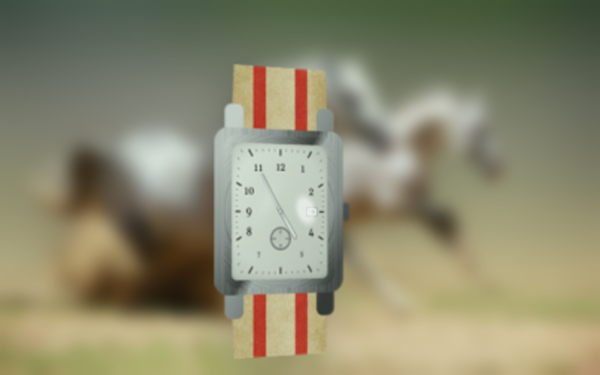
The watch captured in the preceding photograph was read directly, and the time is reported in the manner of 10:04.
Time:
4:55
